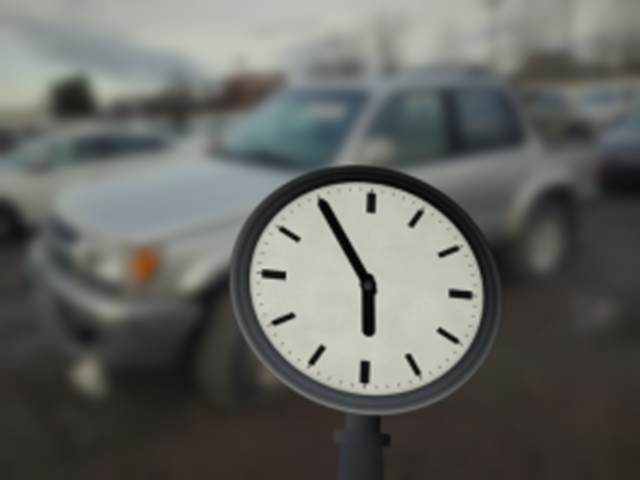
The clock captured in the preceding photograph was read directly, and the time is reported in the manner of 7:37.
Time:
5:55
